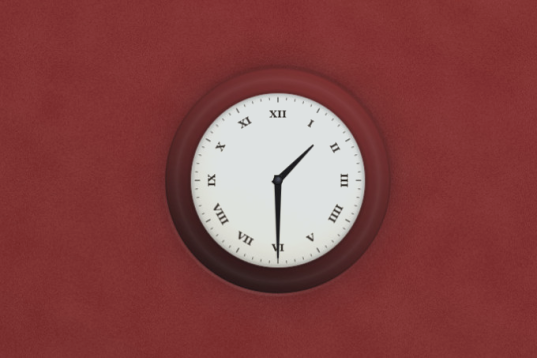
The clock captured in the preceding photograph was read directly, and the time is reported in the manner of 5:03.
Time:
1:30
